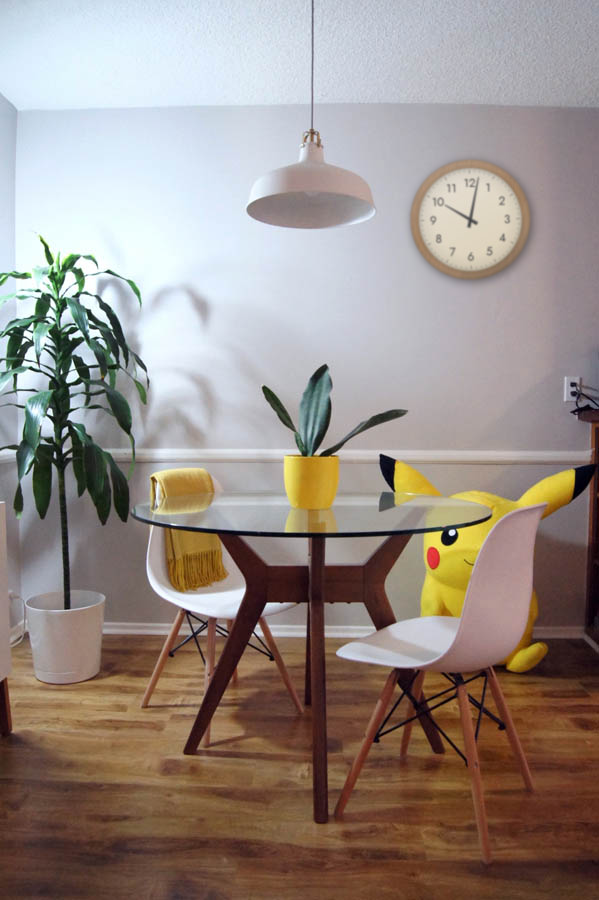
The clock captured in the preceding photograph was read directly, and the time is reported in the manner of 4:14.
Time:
10:02
